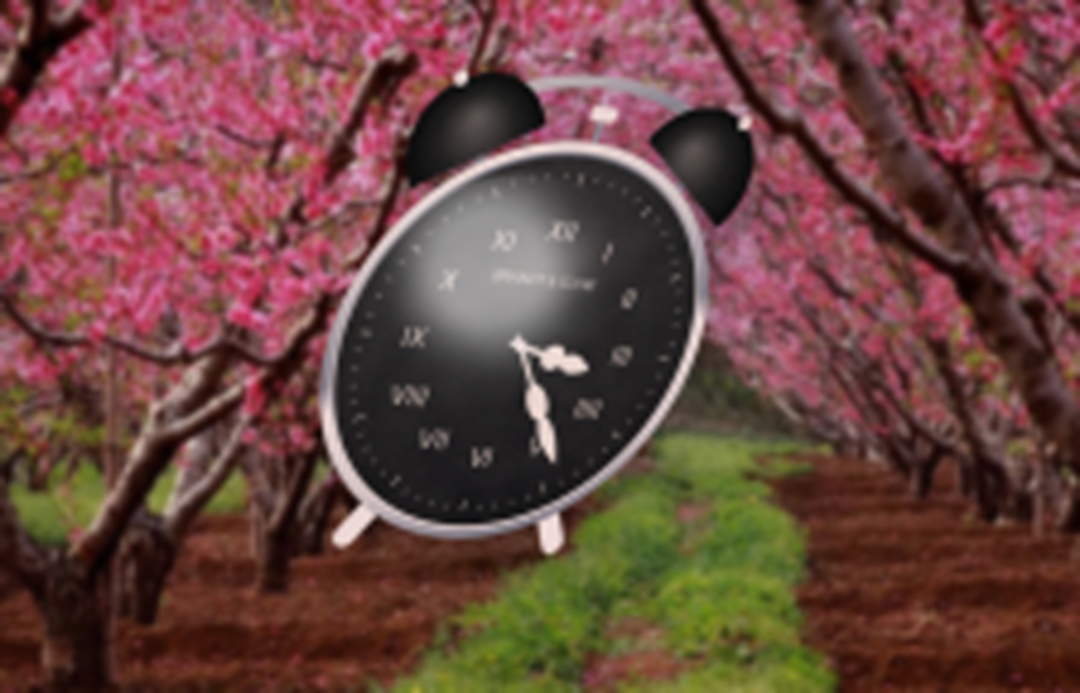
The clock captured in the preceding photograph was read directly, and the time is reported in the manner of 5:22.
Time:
3:24
